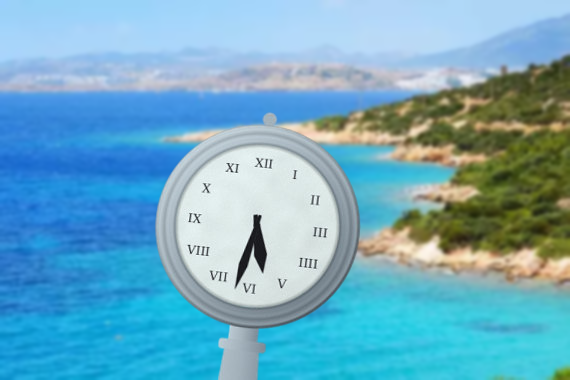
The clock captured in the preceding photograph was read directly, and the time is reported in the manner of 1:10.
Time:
5:32
